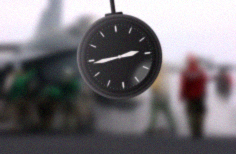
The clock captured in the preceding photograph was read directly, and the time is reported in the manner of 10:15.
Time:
2:44
